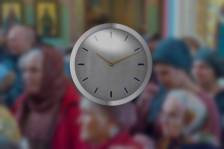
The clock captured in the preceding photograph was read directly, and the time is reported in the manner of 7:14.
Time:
10:11
